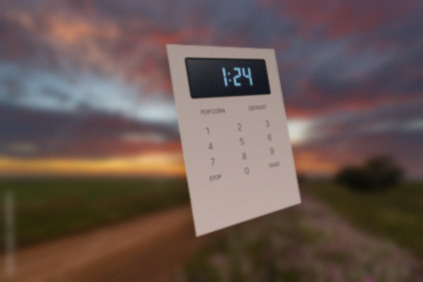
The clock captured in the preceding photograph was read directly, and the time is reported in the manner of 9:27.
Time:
1:24
